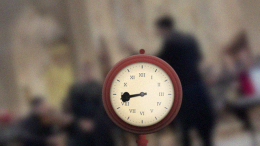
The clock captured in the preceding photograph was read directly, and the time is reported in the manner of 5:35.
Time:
8:43
